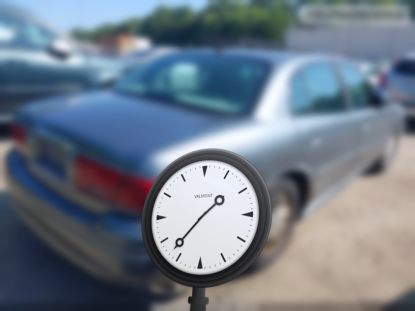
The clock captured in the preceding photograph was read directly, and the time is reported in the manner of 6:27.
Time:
1:37
